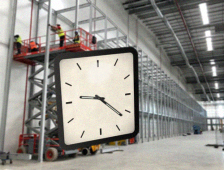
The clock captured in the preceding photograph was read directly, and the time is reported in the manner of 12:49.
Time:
9:22
